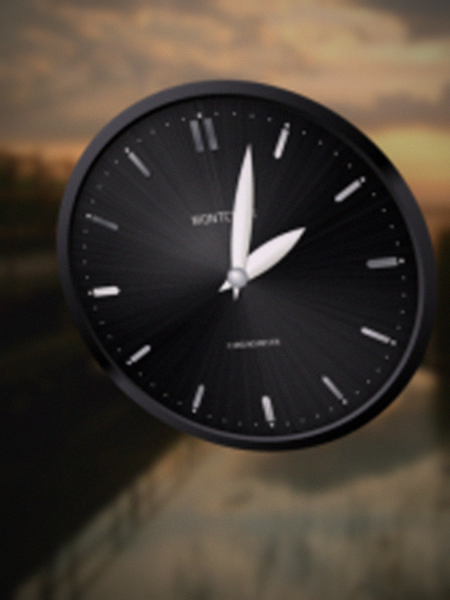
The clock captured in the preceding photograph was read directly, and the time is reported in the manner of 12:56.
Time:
2:03
